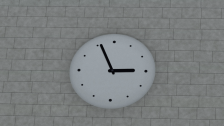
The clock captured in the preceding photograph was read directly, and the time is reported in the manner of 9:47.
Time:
2:56
